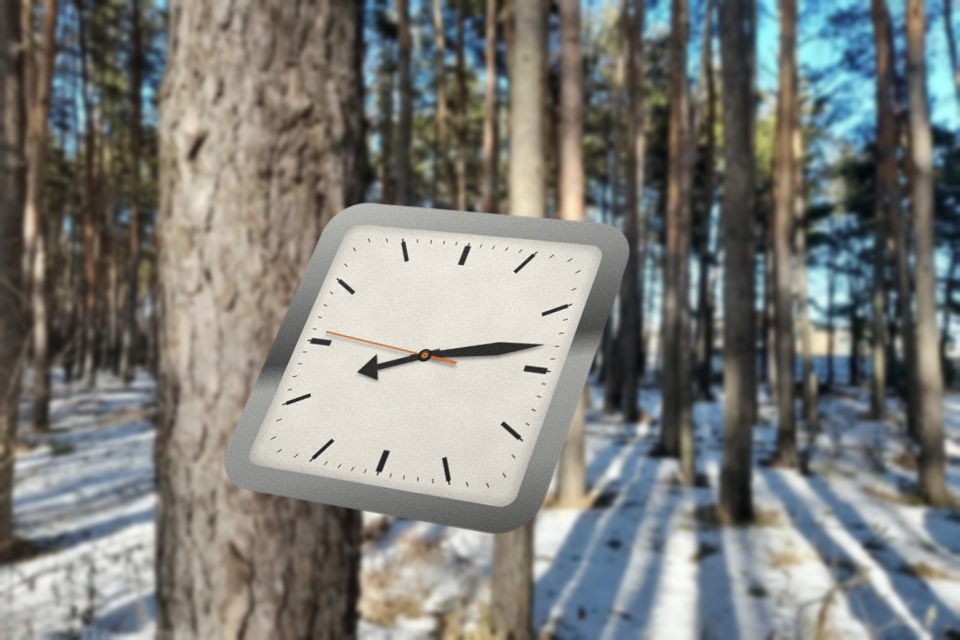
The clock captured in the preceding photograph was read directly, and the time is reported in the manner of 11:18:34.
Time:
8:12:46
